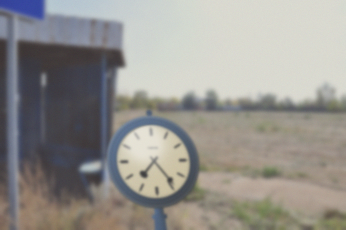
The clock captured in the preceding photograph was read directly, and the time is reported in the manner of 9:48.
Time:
7:24
